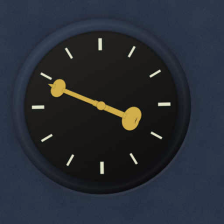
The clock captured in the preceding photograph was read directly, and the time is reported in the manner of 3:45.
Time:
3:49
